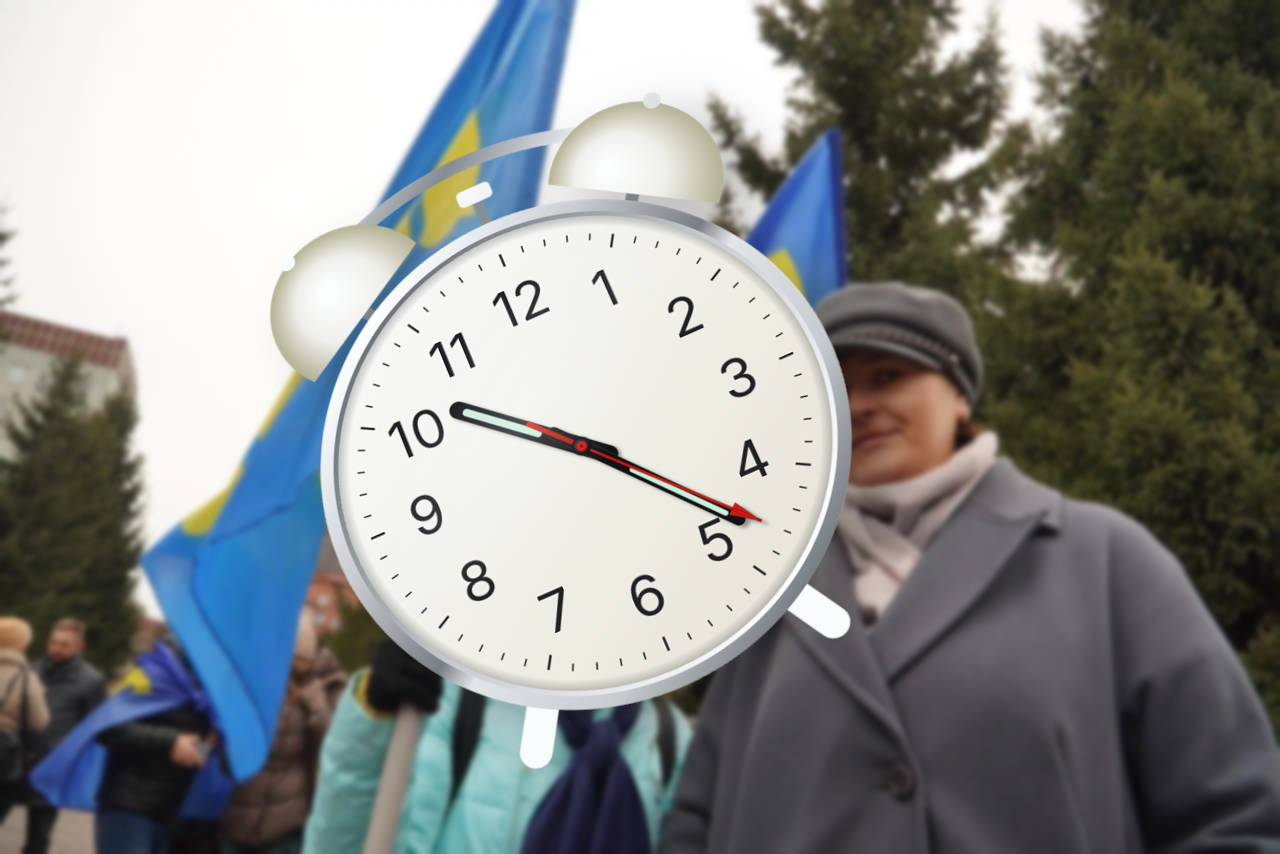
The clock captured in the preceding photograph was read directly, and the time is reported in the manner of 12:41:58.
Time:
10:23:23
